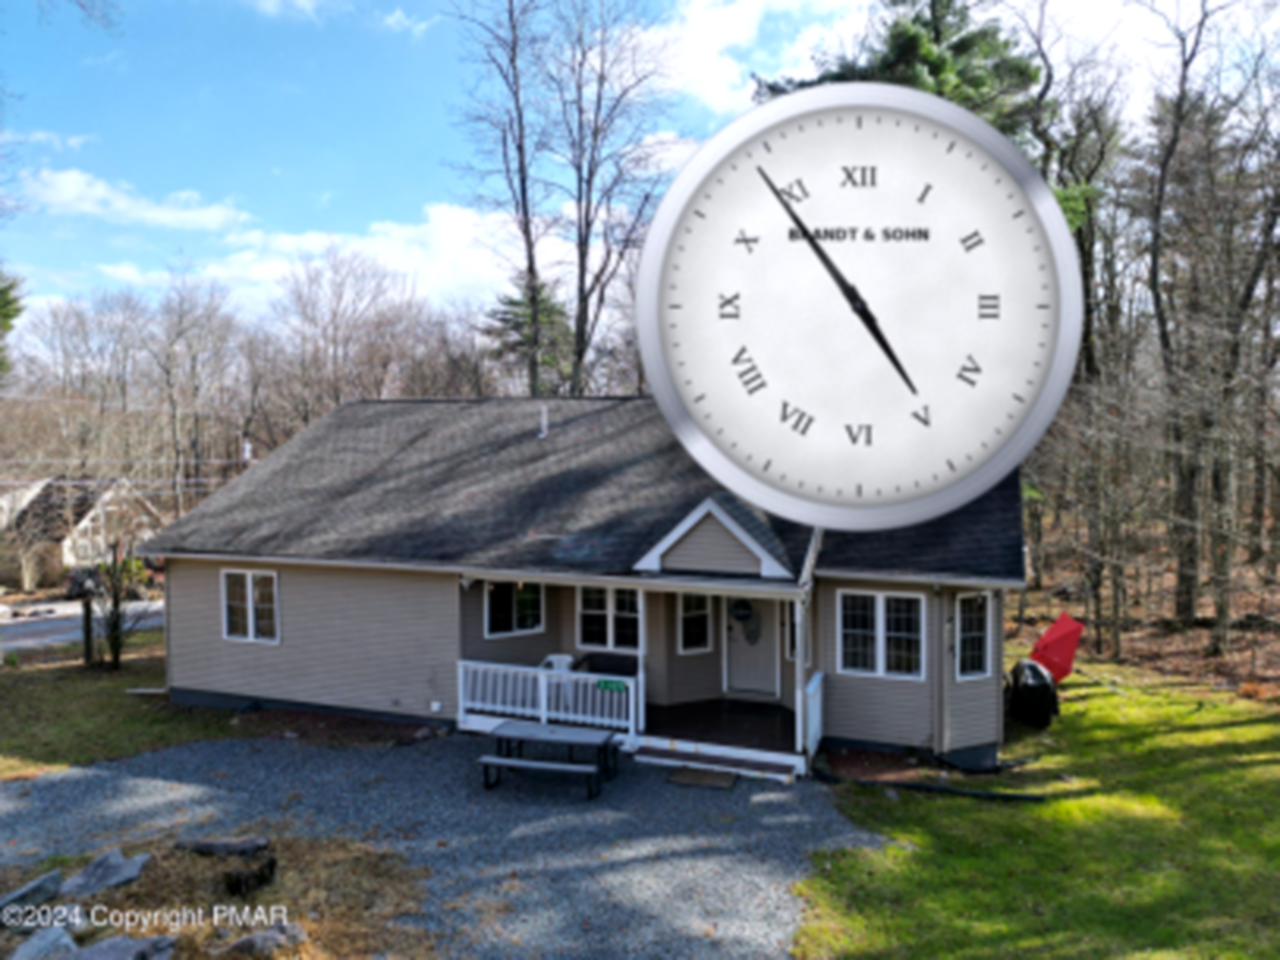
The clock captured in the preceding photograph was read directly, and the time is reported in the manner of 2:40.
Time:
4:54
